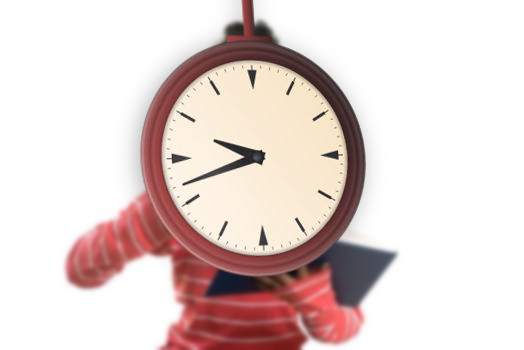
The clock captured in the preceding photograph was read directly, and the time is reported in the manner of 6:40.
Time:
9:42
